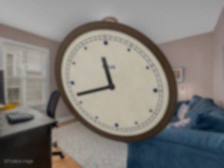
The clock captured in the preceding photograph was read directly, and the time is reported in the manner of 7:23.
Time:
11:42
